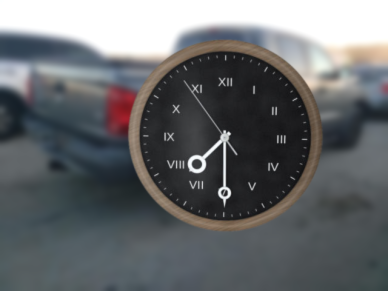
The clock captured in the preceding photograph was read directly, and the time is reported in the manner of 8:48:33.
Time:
7:29:54
